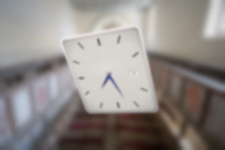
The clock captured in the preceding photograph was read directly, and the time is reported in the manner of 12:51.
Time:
7:27
